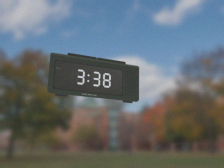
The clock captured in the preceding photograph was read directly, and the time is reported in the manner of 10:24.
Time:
3:38
